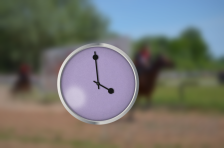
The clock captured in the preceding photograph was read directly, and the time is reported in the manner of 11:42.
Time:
3:59
